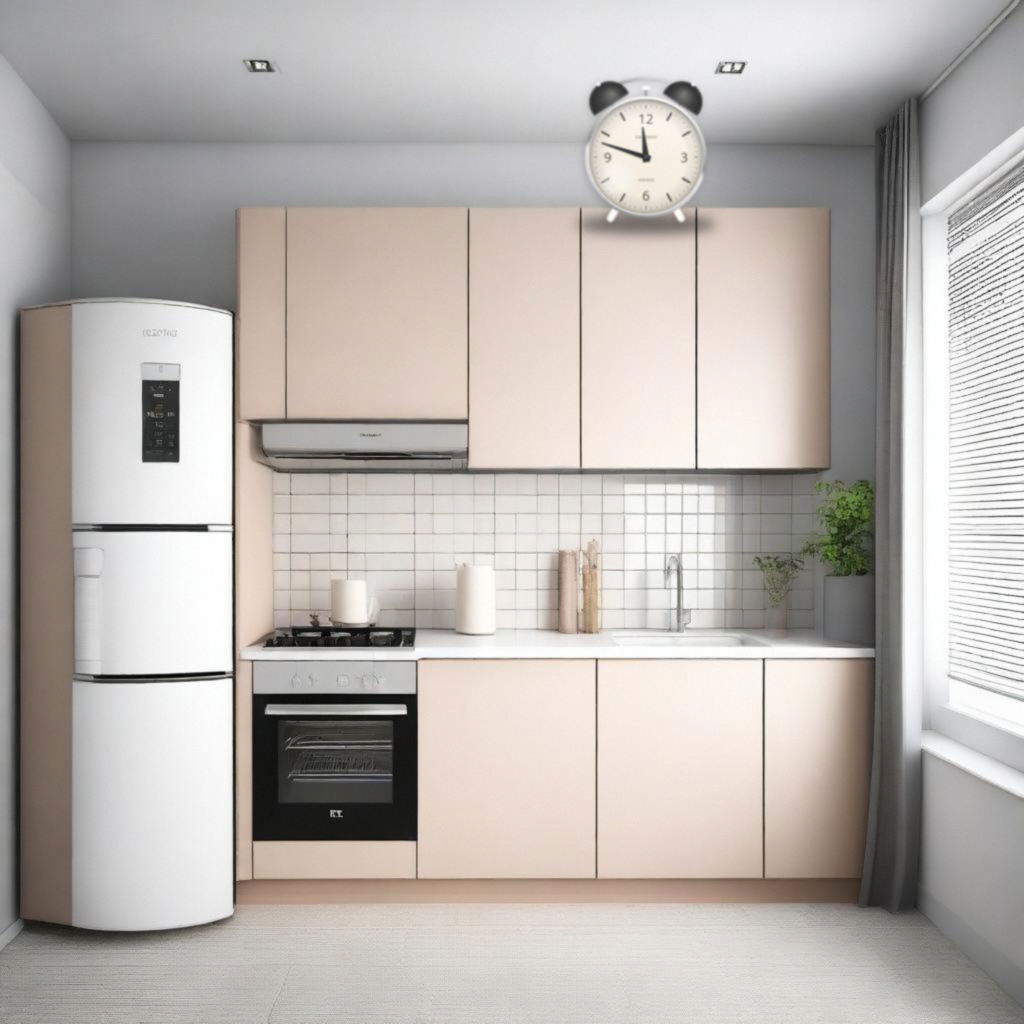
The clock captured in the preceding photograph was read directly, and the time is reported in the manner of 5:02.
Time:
11:48
